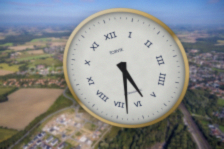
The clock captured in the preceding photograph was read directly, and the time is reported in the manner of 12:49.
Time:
5:33
